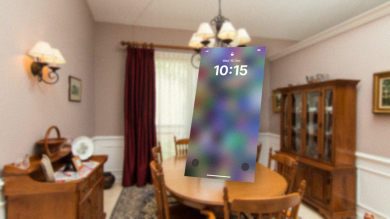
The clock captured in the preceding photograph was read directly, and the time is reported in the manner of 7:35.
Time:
10:15
